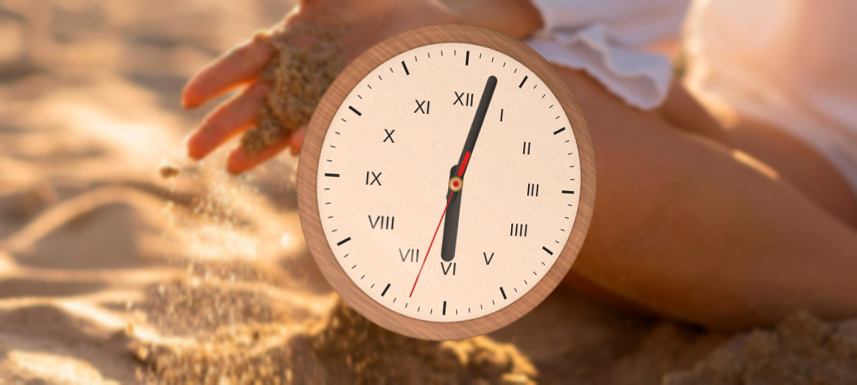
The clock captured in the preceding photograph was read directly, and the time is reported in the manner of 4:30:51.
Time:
6:02:33
